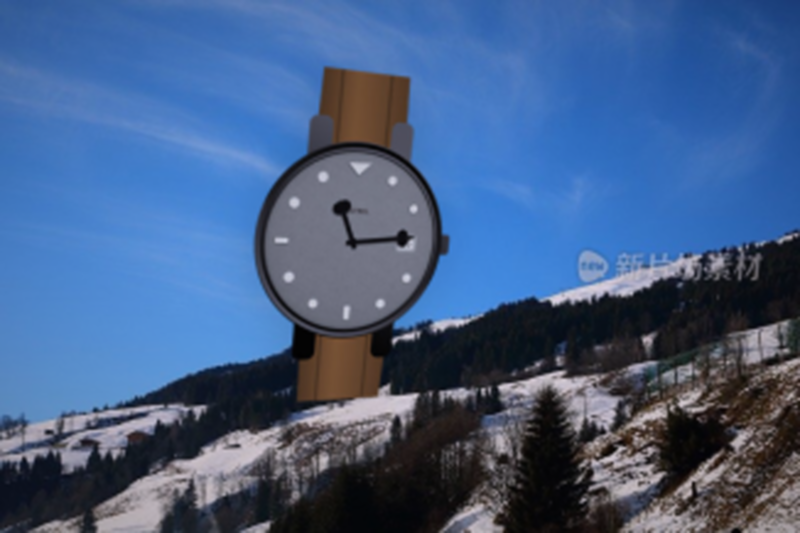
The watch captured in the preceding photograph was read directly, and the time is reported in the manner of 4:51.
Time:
11:14
